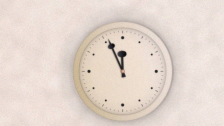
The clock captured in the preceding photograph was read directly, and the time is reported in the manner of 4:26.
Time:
11:56
